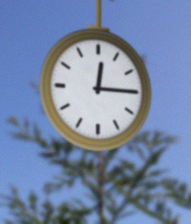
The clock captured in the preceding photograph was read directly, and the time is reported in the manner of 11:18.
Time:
12:15
